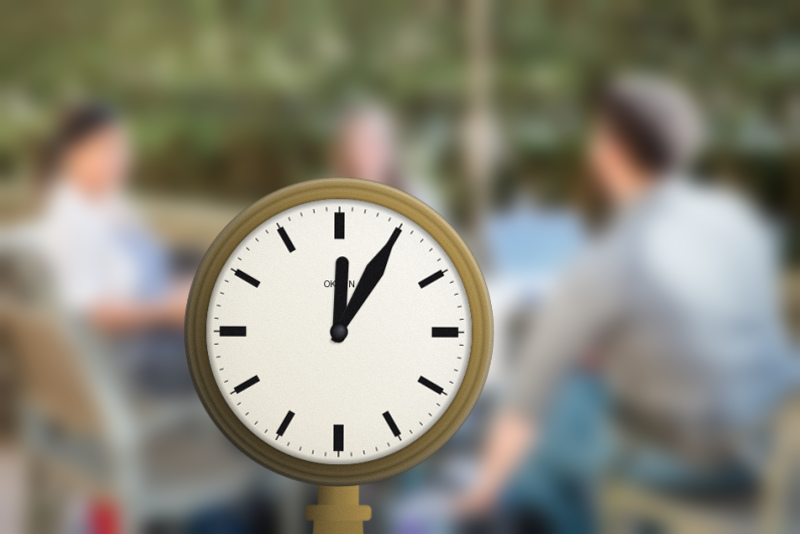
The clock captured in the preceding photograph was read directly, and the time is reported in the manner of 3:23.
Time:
12:05
